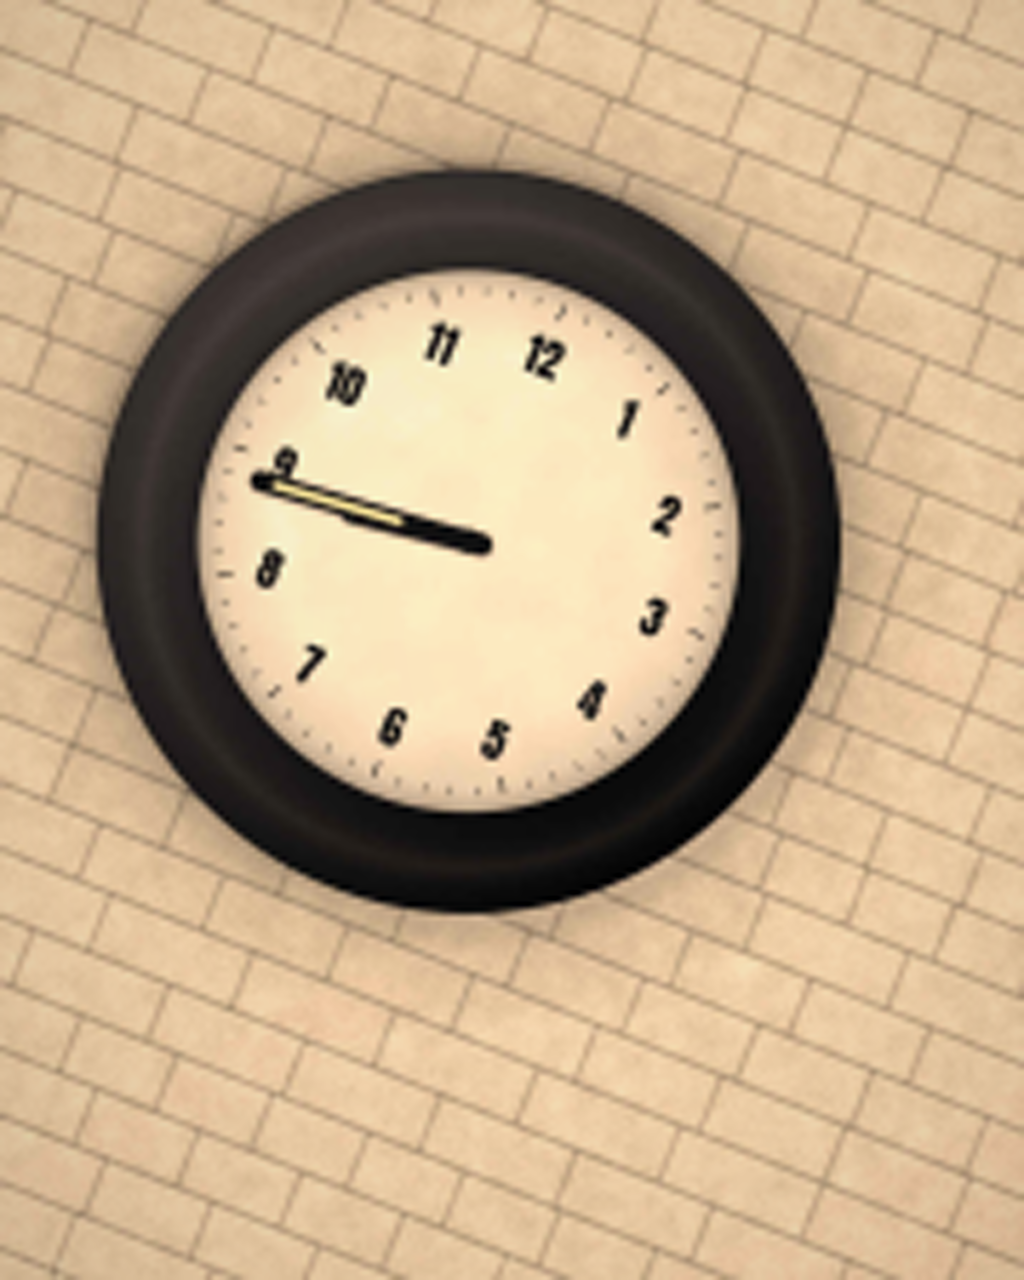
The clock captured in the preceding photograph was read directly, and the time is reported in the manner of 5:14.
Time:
8:44
